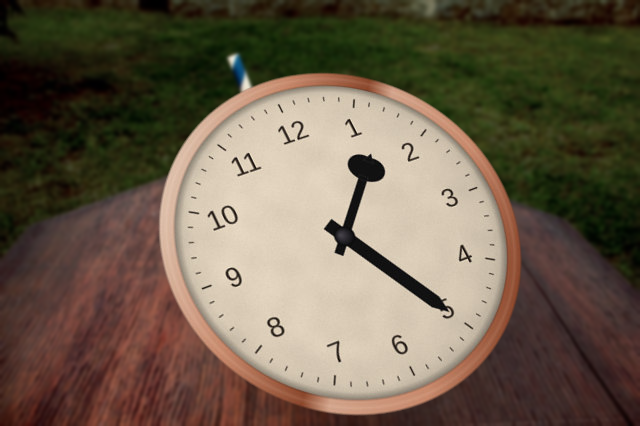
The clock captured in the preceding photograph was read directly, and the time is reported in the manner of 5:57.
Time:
1:25
